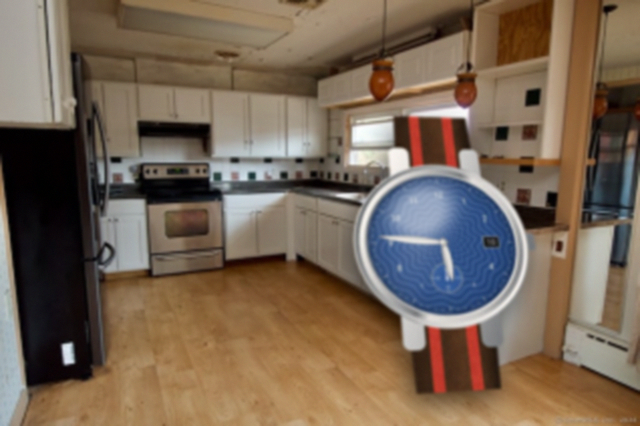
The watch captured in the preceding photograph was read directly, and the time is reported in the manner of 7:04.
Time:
5:46
